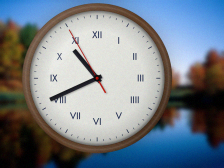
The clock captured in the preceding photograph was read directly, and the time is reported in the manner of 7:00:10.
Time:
10:40:55
